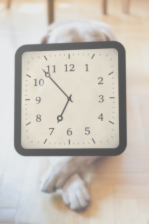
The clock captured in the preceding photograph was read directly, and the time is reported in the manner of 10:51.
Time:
6:53
